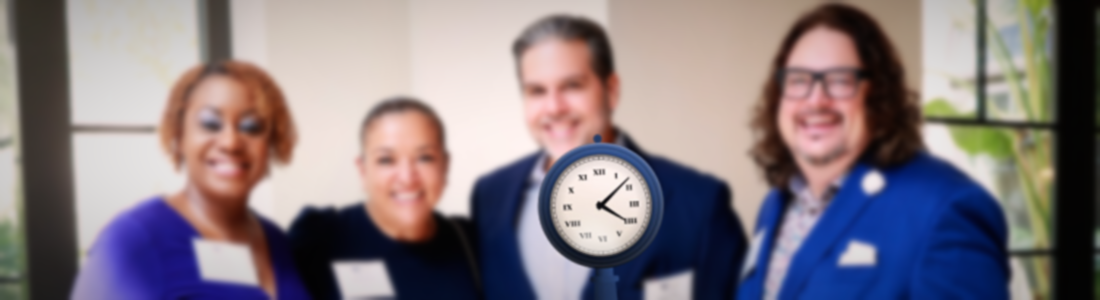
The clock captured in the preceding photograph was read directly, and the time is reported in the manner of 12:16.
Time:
4:08
